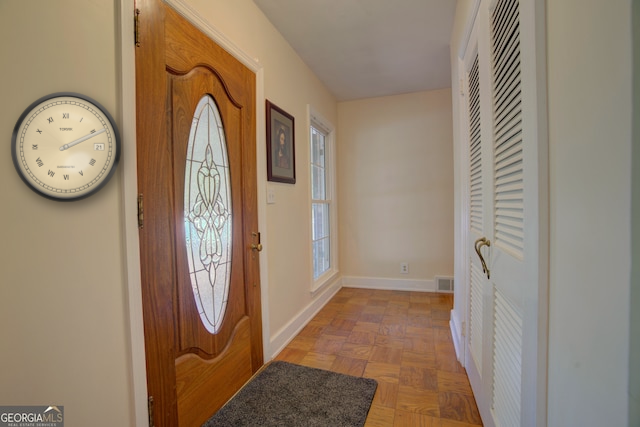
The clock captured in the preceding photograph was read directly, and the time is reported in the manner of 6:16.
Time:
2:11
